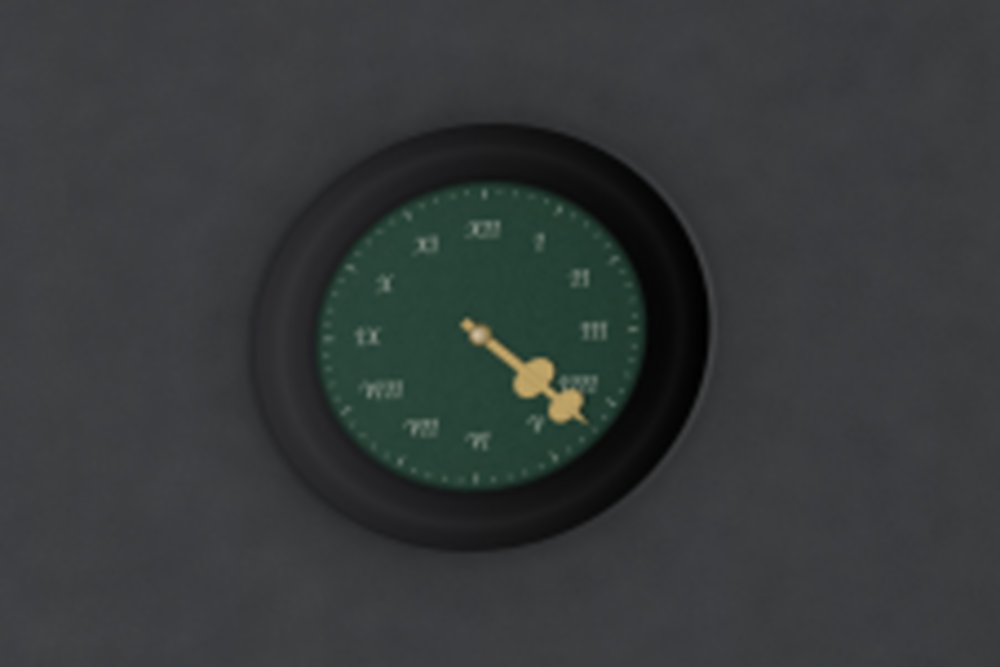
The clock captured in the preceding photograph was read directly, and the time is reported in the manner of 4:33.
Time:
4:22
